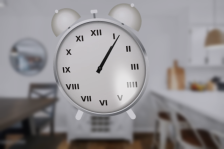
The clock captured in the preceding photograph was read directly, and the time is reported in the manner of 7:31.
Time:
1:06
